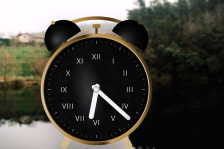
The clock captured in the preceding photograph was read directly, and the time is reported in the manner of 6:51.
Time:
6:22
